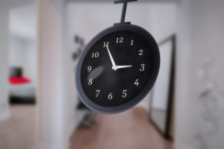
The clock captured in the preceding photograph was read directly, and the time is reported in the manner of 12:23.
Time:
2:55
